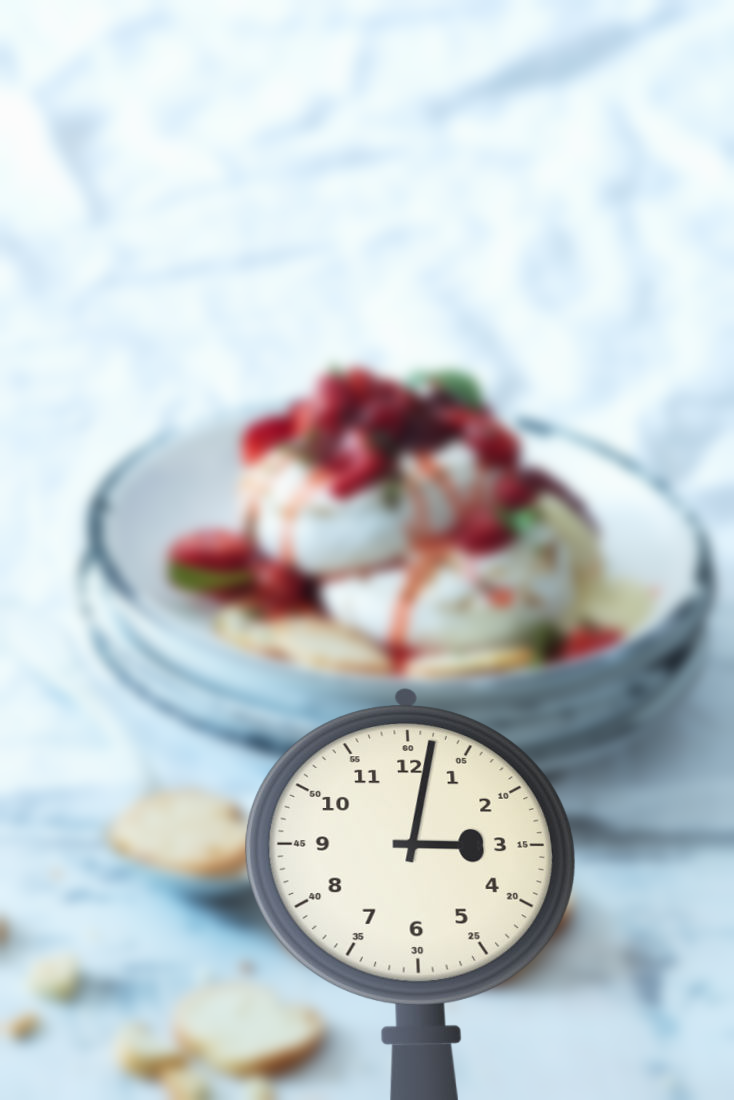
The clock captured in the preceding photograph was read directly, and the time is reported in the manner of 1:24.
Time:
3:02
